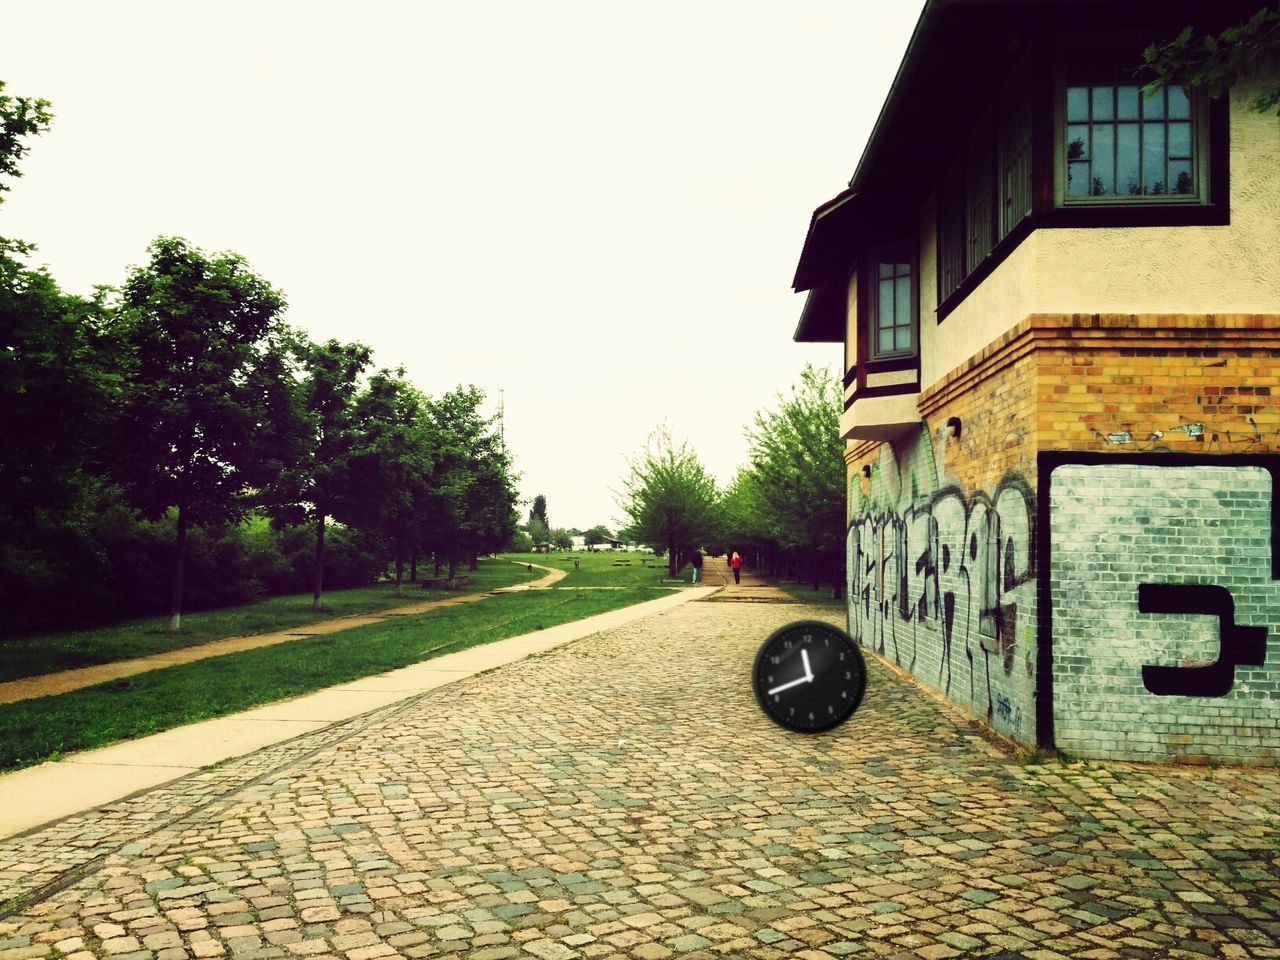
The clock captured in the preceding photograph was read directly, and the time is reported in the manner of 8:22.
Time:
11:42
